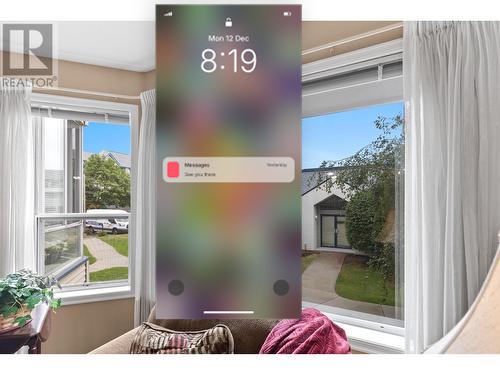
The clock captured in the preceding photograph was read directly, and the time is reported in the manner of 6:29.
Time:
8:19
